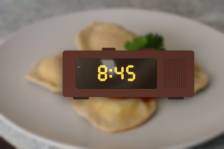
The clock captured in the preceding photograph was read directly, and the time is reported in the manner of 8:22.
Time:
8:45
